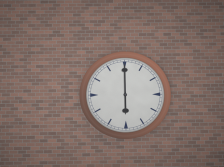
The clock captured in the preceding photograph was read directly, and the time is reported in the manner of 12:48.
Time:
6:00
